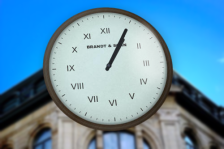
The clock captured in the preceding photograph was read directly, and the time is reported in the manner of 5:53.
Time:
1:05
